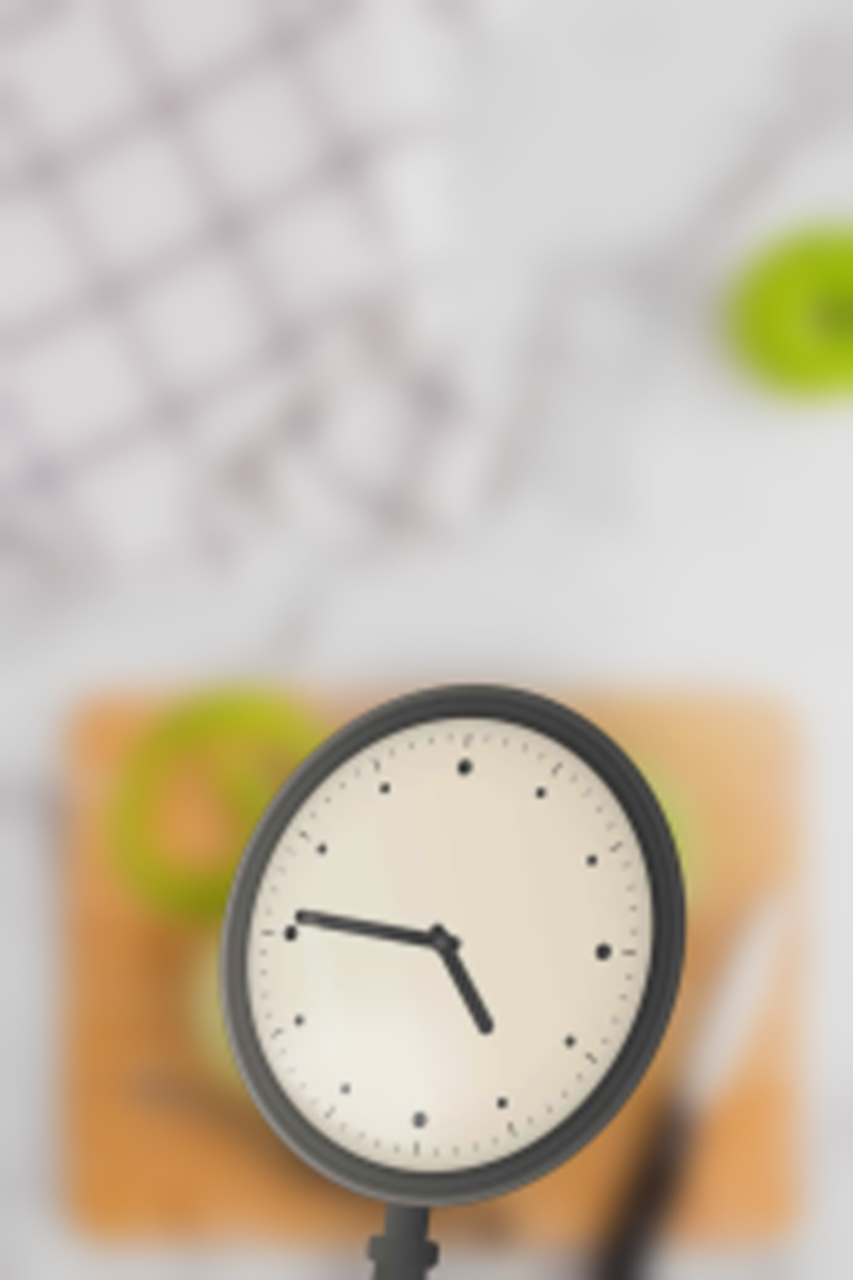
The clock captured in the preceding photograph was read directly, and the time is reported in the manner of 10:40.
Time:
4:46
